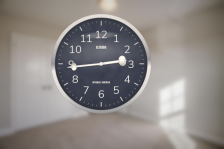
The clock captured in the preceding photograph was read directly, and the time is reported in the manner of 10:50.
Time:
2:44
